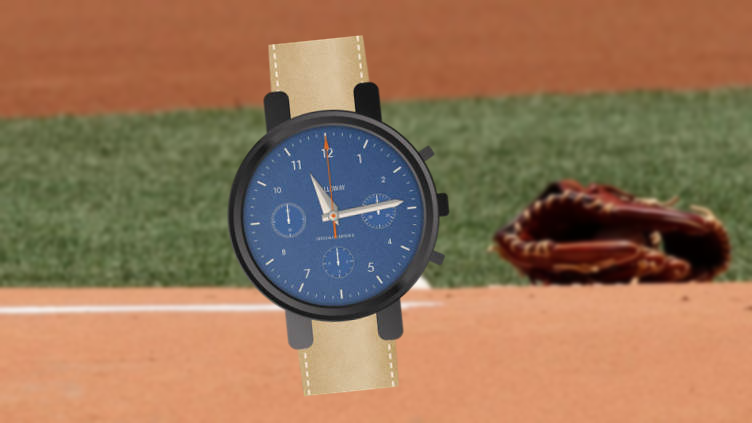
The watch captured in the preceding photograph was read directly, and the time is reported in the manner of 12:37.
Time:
11:14
